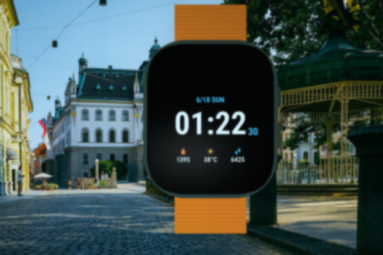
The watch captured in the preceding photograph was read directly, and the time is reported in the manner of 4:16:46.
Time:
1:22:30
